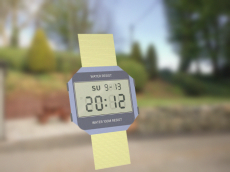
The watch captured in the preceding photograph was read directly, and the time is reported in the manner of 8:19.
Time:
20:12
